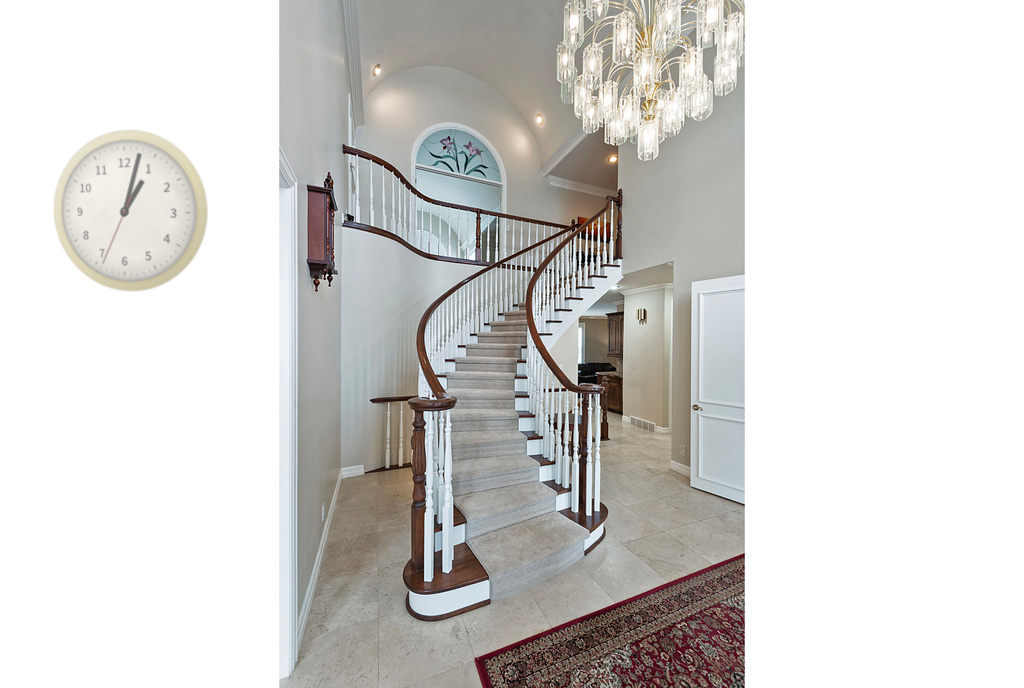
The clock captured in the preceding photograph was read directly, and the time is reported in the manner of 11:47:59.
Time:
1:02:34
